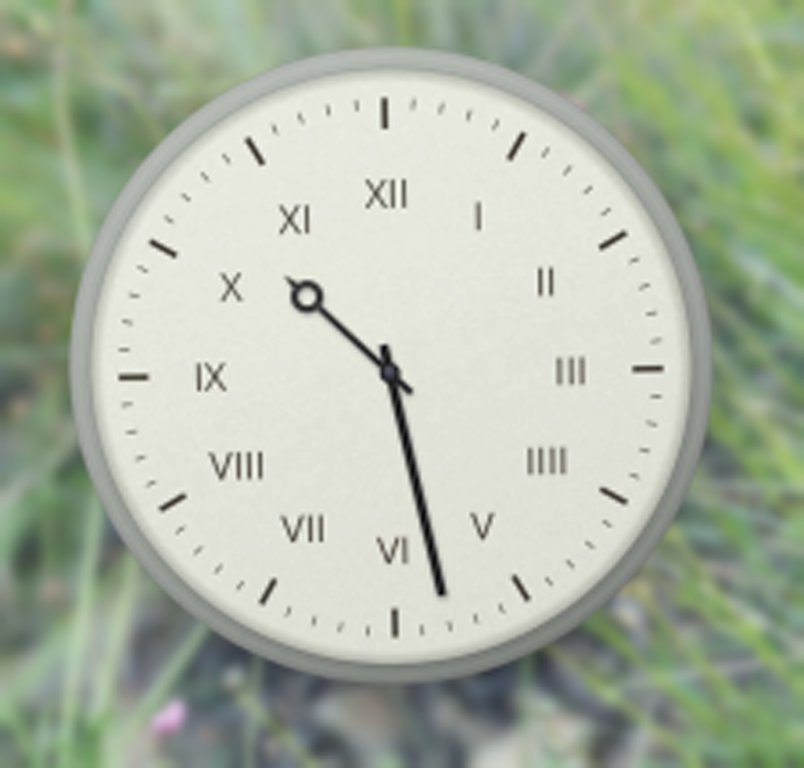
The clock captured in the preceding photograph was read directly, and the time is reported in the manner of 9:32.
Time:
10:28
